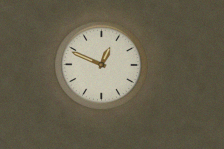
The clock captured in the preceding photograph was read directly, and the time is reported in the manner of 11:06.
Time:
12:49
